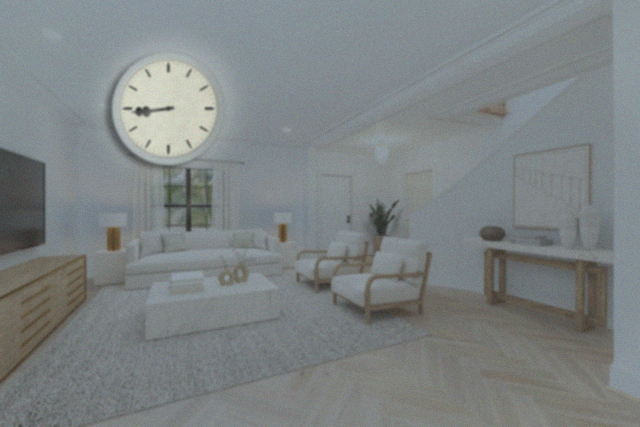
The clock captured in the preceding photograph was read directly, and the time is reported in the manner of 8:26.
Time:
8:44
